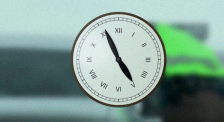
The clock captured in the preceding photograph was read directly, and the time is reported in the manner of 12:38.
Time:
4:56
